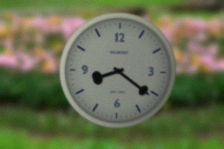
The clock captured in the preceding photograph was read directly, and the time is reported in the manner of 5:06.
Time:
8:21
